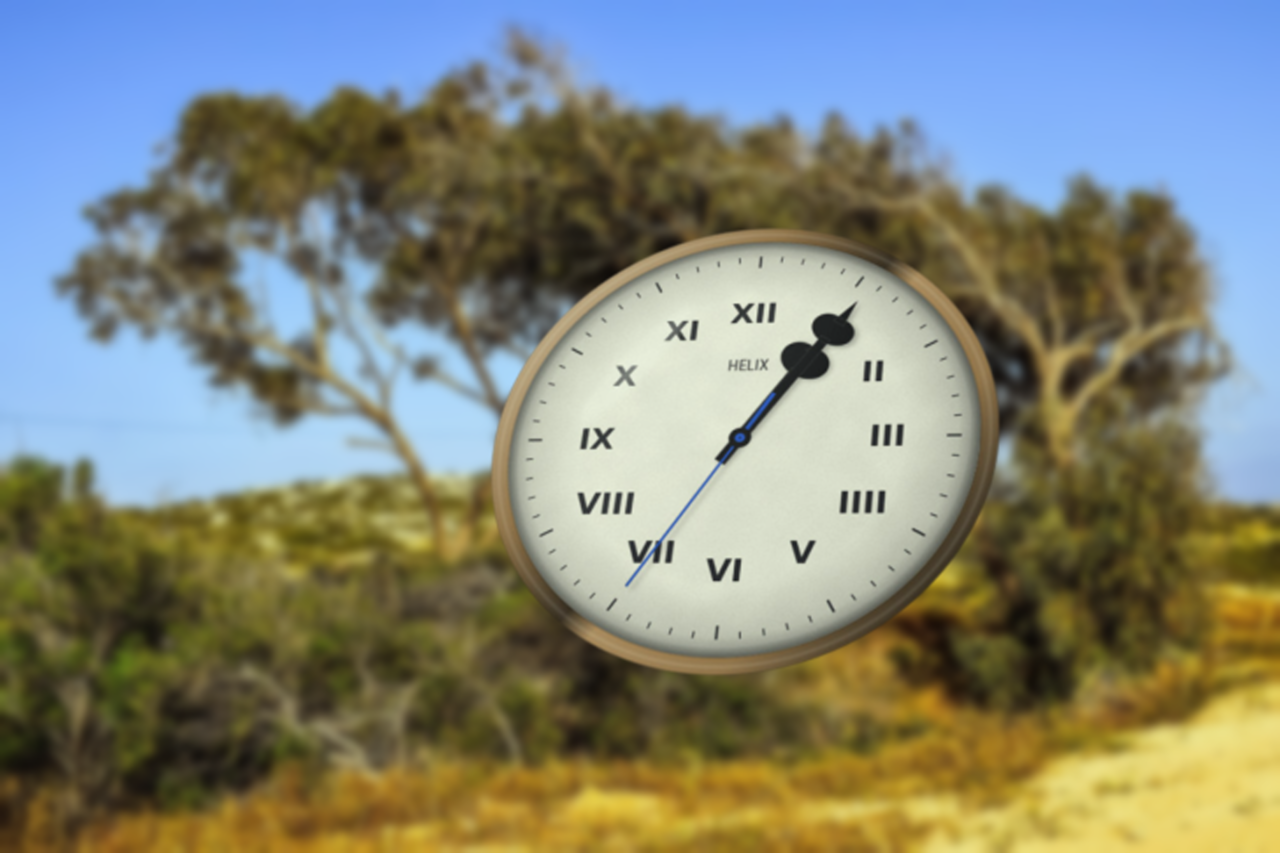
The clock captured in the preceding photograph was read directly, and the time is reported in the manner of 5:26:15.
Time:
1:05:35
